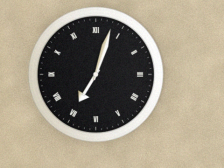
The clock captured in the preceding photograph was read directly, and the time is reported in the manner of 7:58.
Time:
7:03
